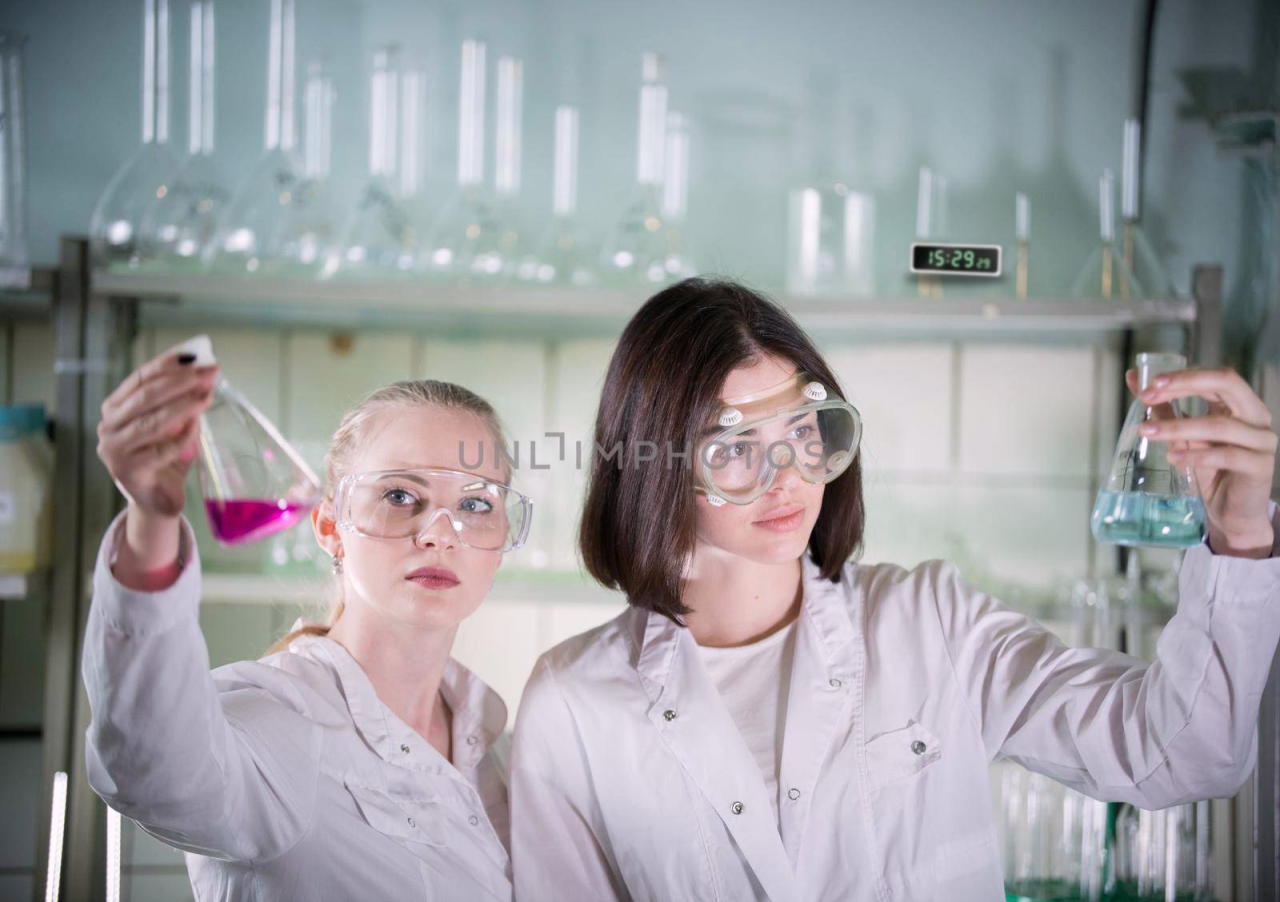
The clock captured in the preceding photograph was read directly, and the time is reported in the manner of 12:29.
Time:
15:29
